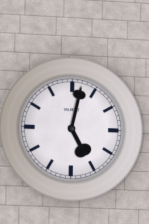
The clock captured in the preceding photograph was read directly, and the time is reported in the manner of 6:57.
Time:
5:02
